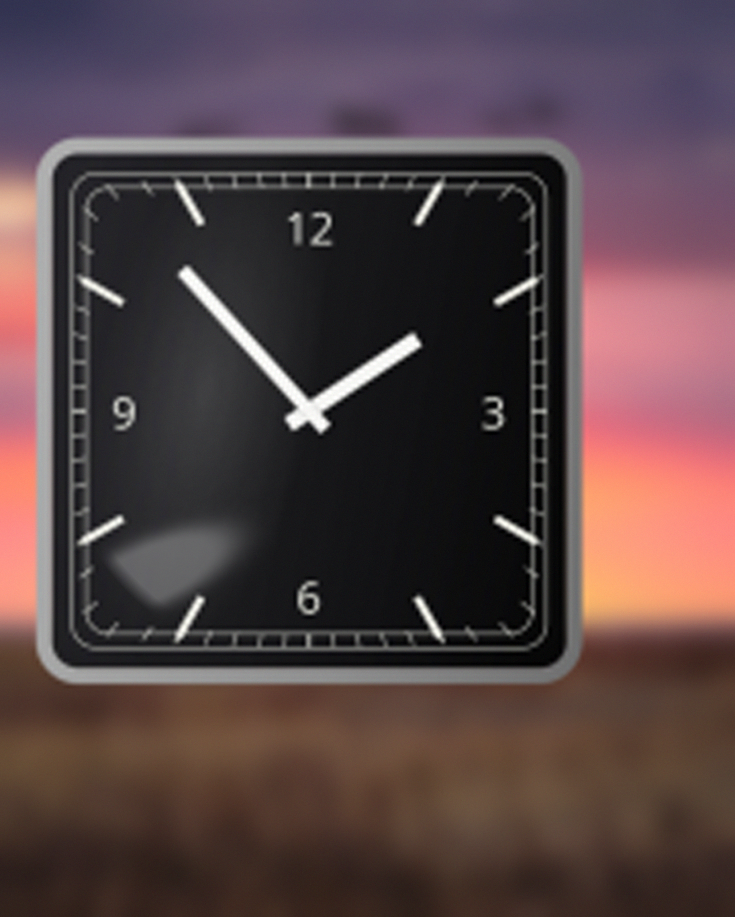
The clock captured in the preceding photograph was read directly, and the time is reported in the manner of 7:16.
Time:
1:53
